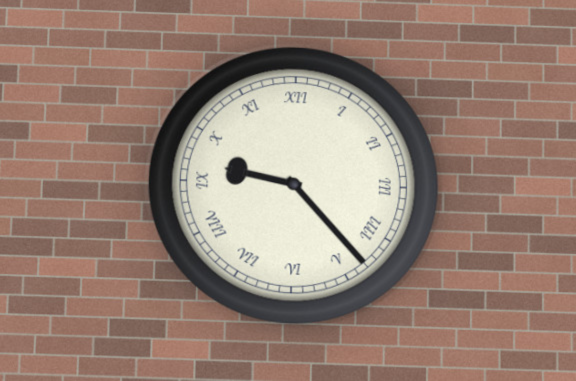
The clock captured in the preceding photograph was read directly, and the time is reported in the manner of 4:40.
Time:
9:23
